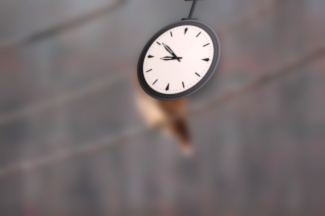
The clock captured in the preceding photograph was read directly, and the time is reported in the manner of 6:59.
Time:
8:51
